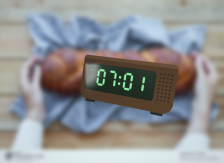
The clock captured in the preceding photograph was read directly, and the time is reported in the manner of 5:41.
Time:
7:01
